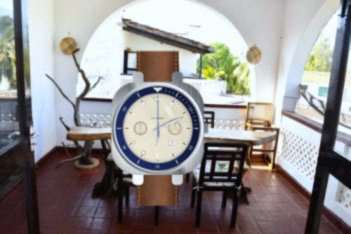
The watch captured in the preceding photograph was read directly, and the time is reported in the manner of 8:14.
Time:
6:11
